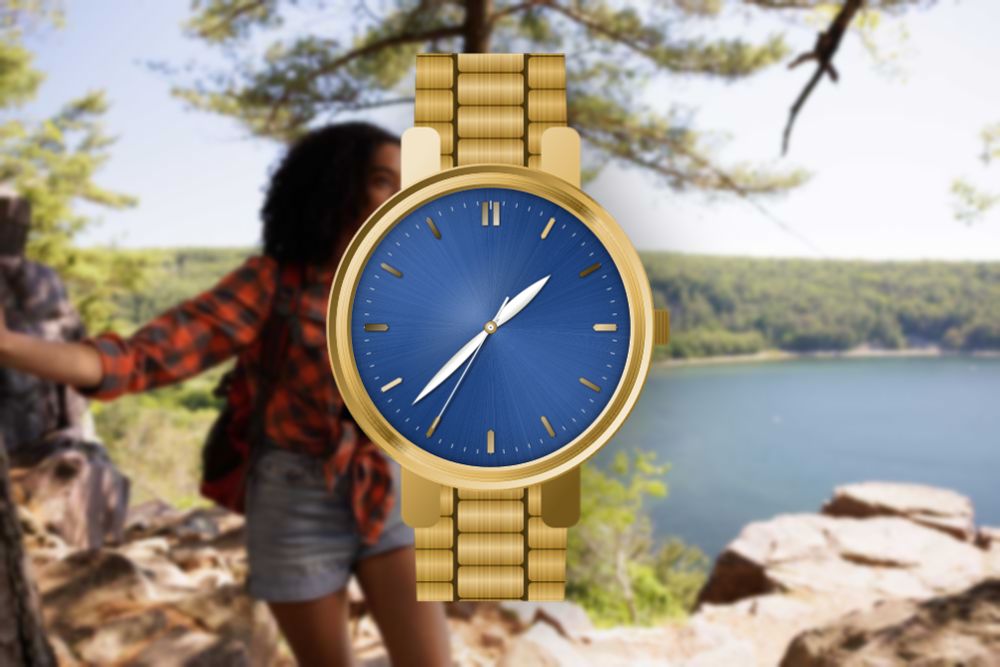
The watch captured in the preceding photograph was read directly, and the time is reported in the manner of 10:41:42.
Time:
1:37:35
